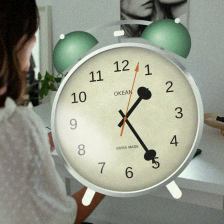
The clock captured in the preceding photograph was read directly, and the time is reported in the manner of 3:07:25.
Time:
1:25:03
